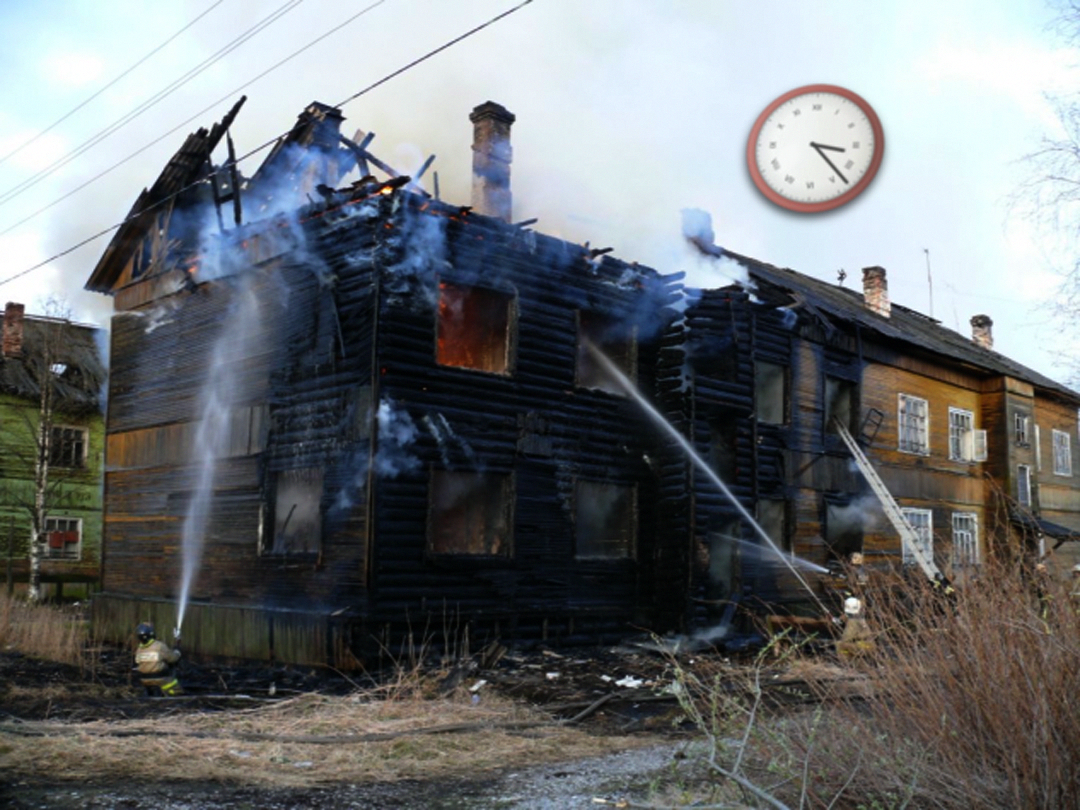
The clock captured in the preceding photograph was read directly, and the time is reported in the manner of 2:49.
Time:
3:23
